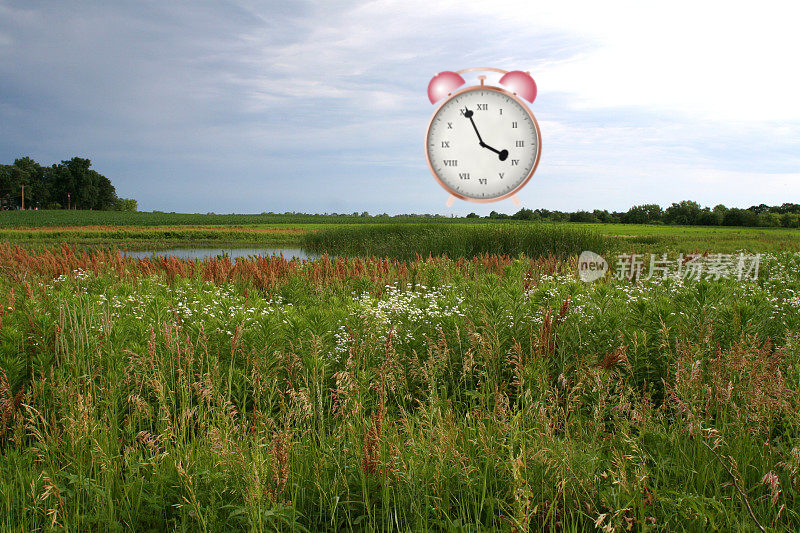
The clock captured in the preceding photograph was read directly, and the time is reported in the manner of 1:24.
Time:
3:56
